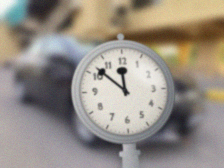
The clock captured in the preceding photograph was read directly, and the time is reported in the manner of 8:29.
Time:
11:52
